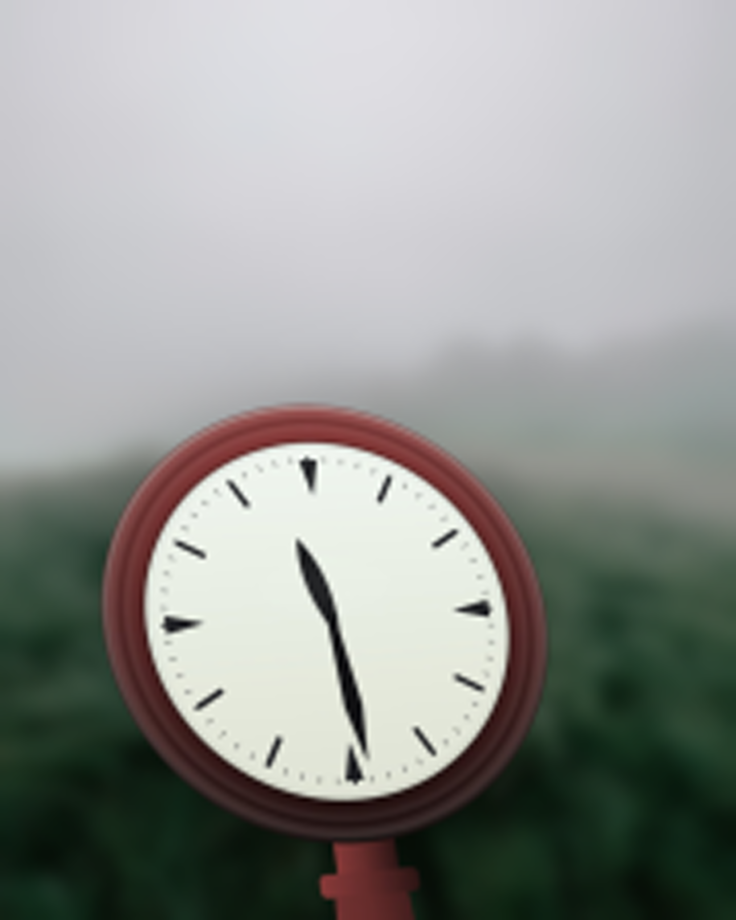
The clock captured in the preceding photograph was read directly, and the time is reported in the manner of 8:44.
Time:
11:29
